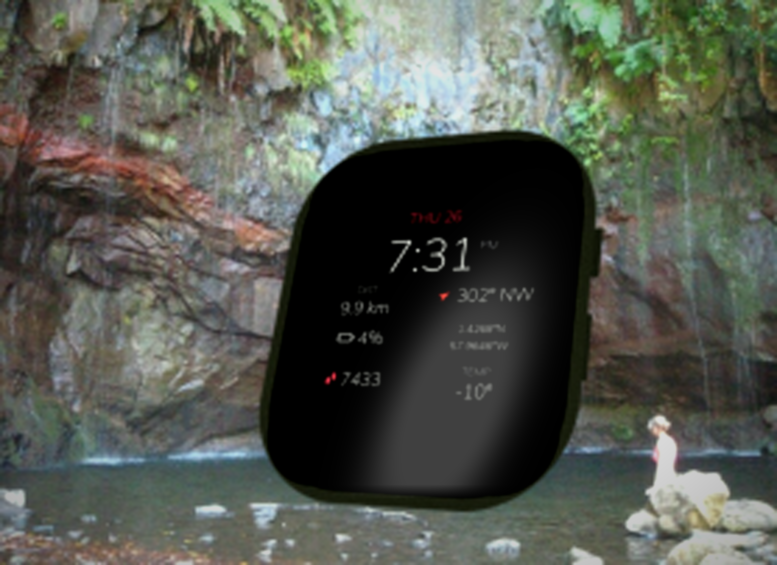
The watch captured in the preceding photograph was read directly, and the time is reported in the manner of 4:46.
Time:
7:31
